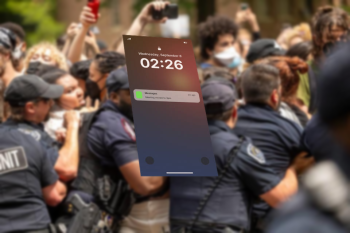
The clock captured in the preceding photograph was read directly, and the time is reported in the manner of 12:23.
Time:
2:26
